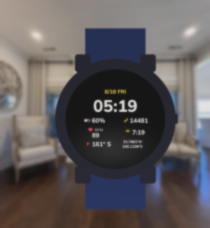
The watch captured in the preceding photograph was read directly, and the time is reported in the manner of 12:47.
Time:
5:19
